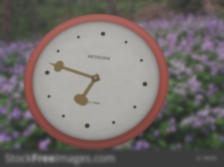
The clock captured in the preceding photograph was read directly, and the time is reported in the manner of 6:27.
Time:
6:47
